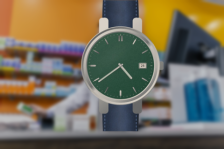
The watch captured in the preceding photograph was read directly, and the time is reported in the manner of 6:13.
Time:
4:39
